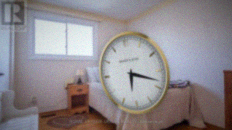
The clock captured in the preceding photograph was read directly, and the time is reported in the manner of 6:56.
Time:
6:18
